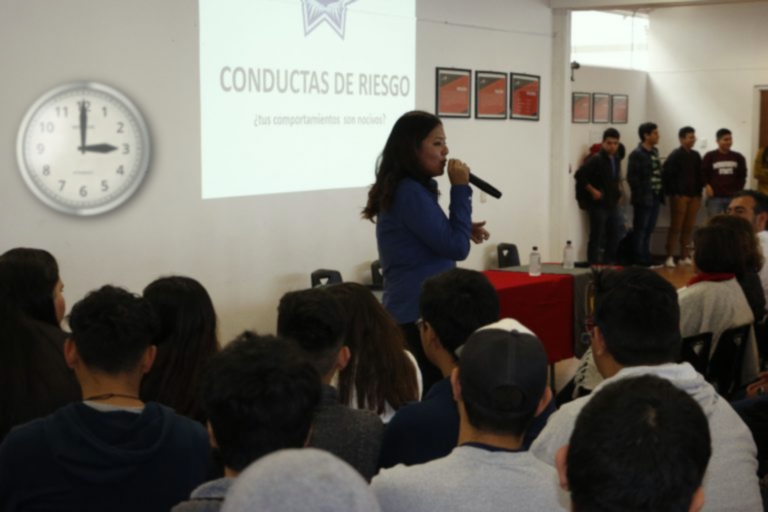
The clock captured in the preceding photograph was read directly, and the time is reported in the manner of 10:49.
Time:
3:00
